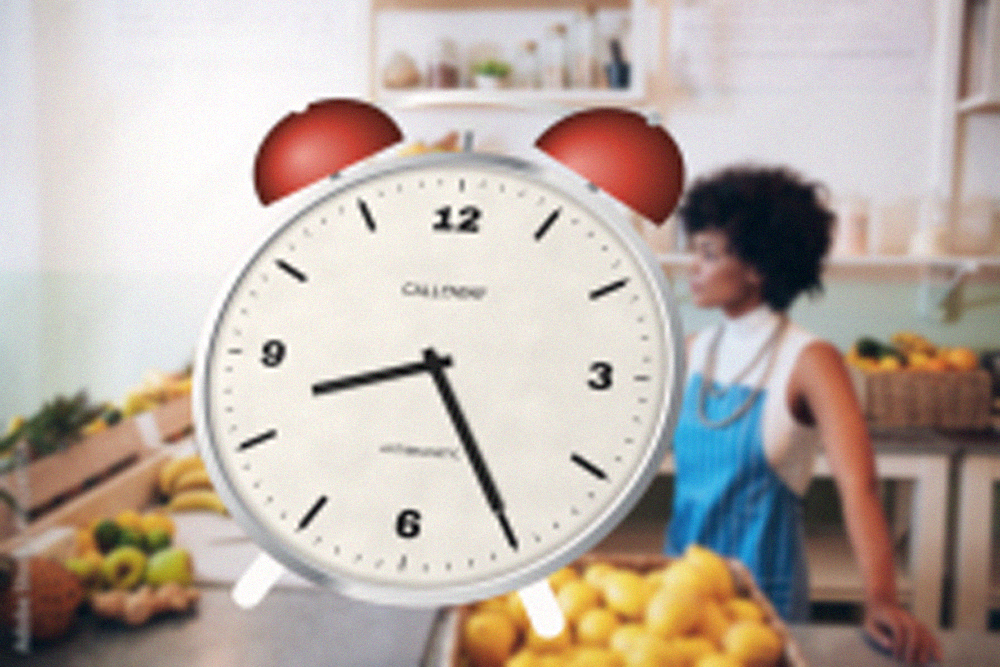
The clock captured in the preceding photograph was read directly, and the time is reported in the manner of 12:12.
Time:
8:25
